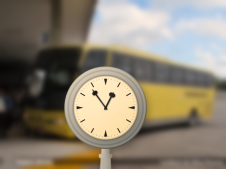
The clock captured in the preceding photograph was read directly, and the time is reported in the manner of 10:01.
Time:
12:54
